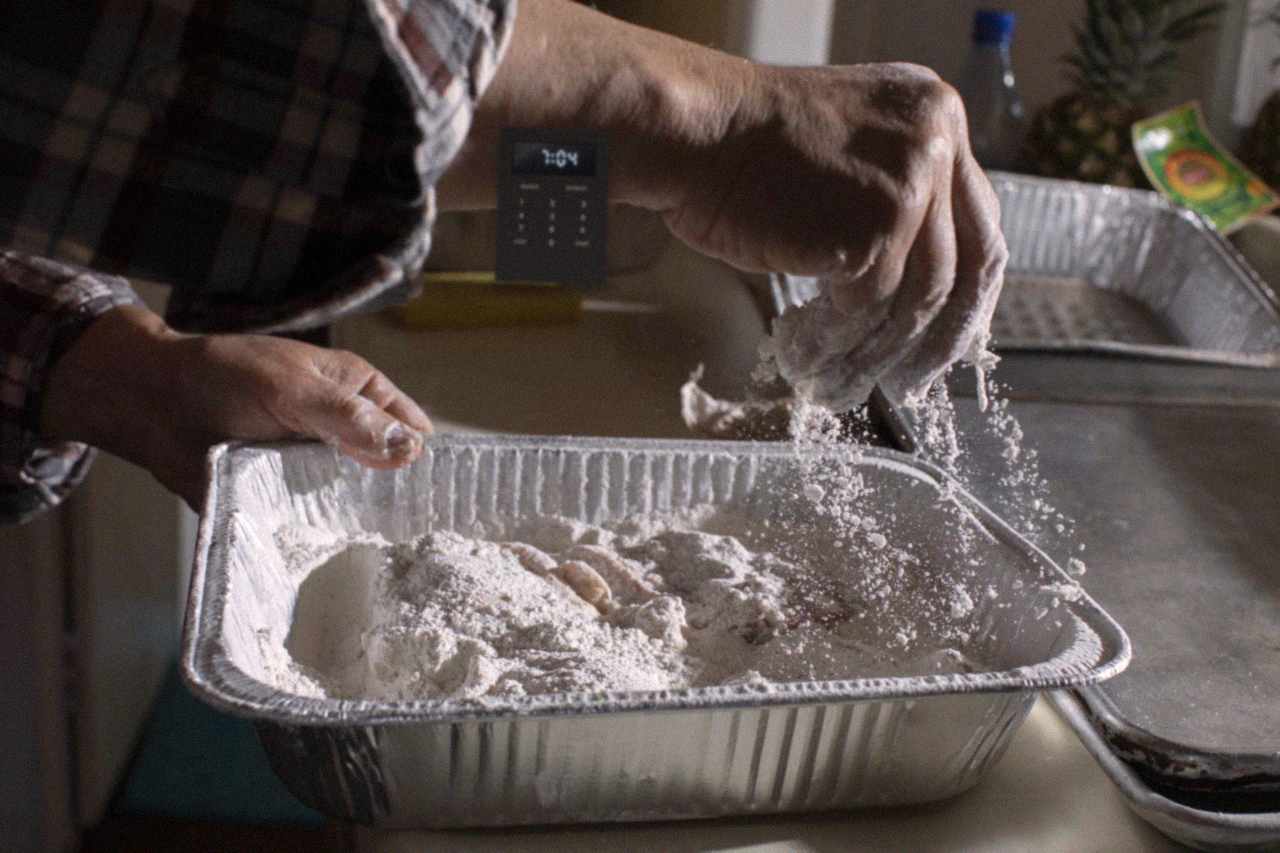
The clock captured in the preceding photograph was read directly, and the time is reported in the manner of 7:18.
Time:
7:04
